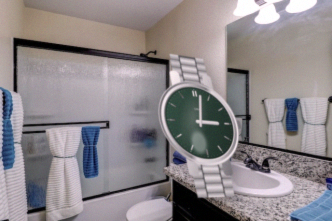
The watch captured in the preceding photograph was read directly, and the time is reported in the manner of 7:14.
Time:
3:02
